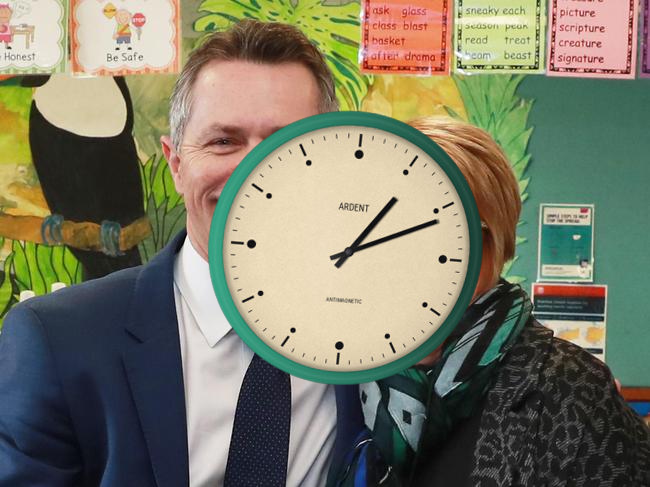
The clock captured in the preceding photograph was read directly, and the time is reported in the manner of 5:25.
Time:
1:11
